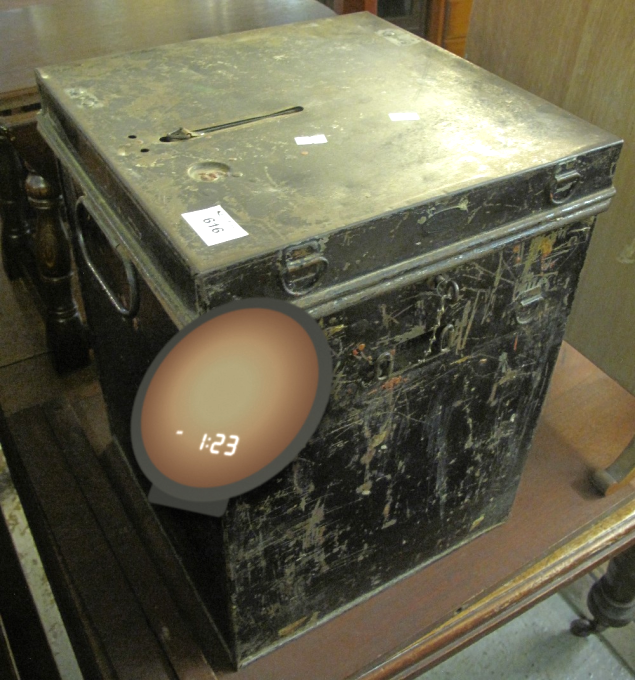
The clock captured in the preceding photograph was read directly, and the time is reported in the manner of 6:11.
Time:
1:23
